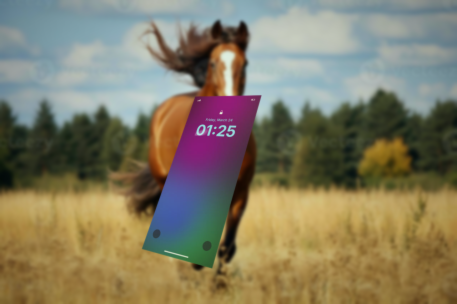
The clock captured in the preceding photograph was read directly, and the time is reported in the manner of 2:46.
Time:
1:25
